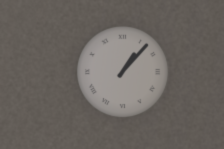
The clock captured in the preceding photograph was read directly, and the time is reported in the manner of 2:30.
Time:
1:07
